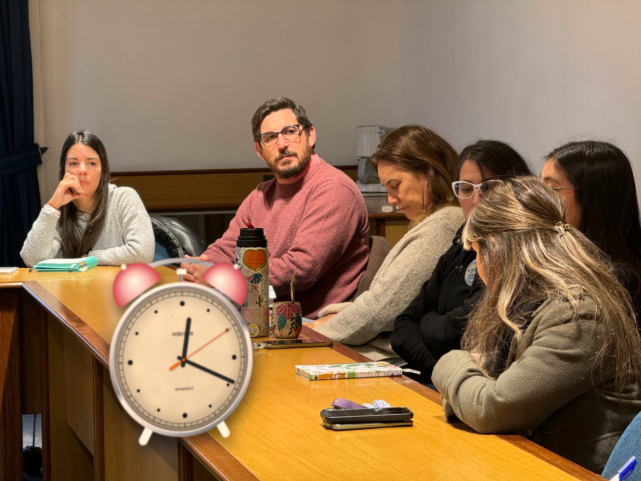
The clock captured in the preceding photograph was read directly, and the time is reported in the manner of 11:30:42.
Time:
12:19:10
